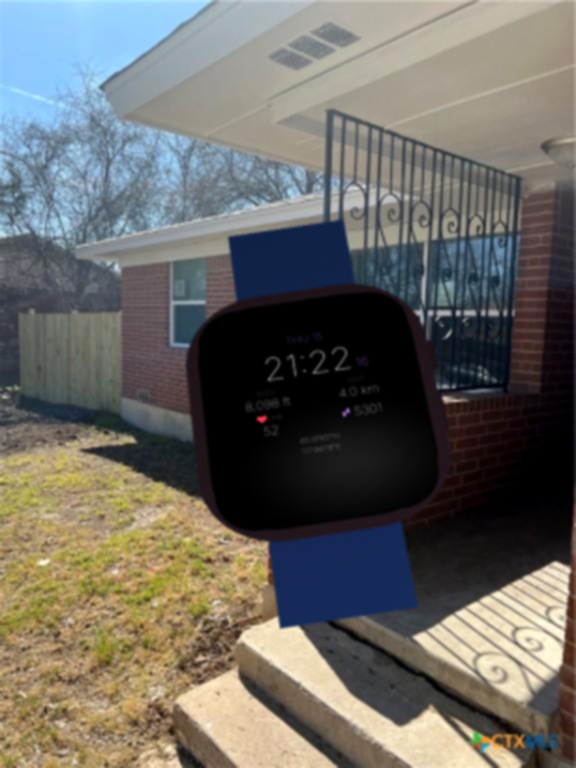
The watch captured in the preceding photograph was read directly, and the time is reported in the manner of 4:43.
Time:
21:22
